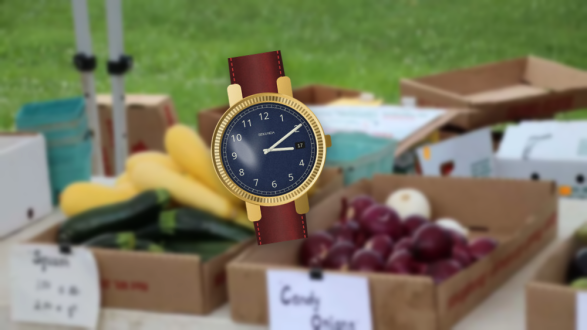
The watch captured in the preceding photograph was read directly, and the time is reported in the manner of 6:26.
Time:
3:10
